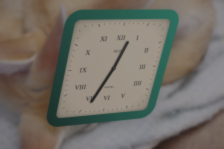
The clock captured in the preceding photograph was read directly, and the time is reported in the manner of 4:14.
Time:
12:34
